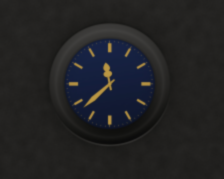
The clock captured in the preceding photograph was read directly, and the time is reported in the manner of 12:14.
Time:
11:38
